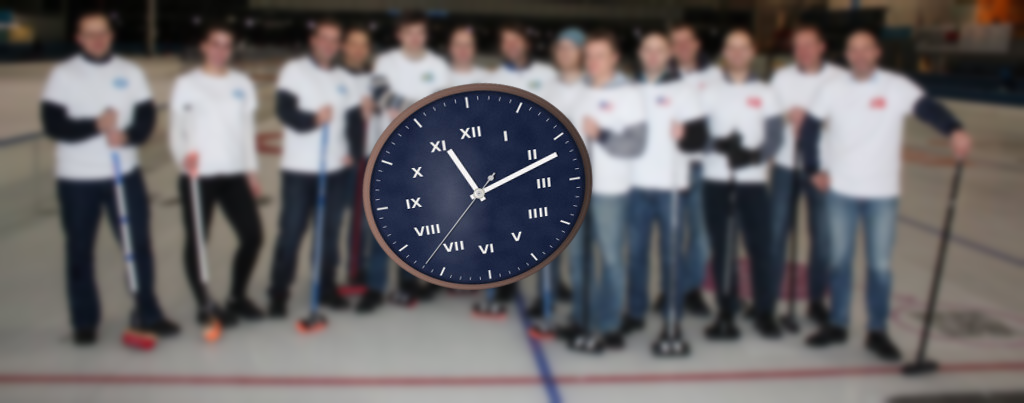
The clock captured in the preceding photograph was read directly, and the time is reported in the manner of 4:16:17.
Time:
11:11:37
